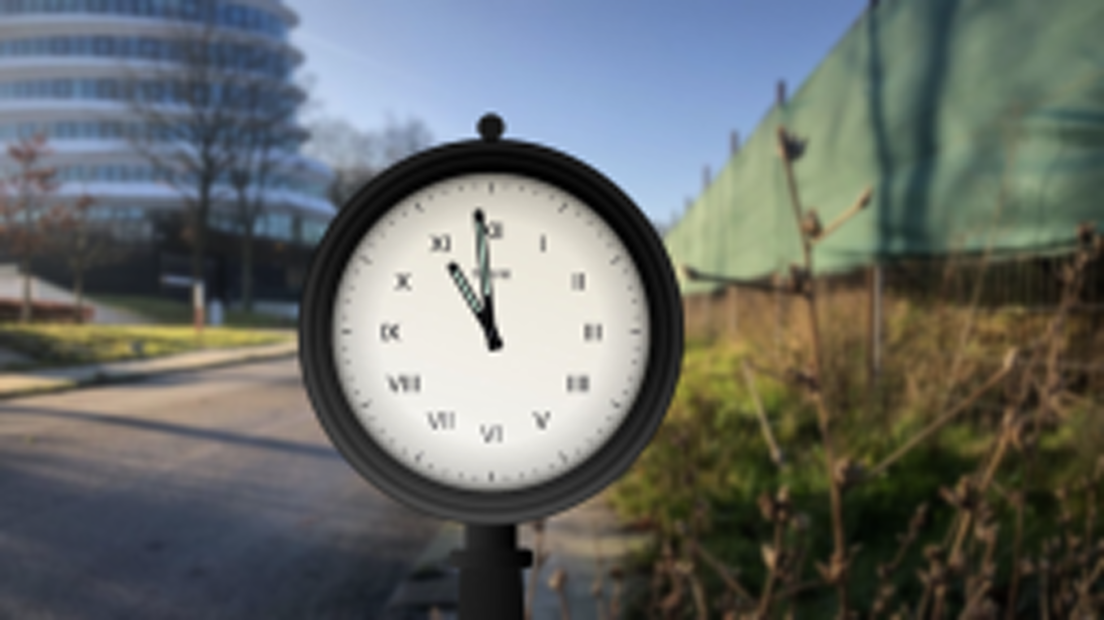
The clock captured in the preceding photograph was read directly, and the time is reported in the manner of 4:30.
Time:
10:59
